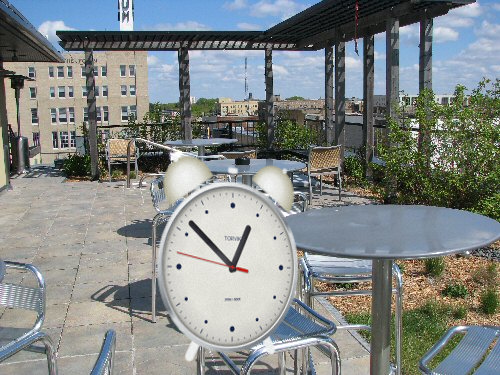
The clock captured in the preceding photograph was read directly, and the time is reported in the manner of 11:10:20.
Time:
12:51:47
